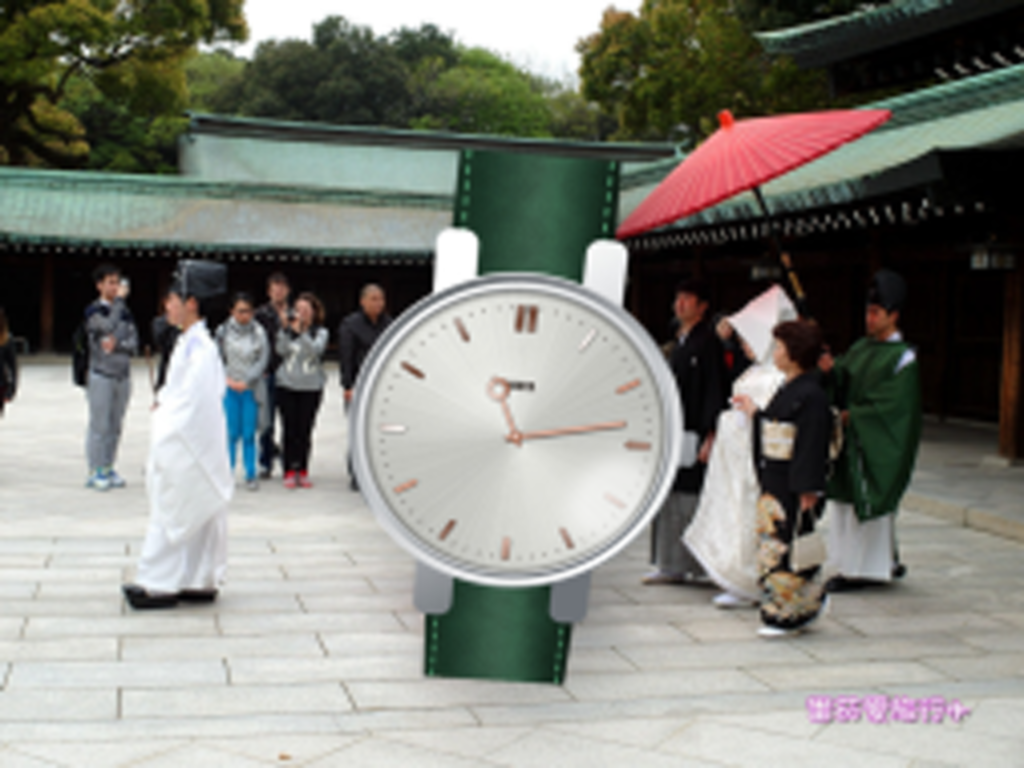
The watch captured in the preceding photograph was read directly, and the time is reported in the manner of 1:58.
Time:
11:13
